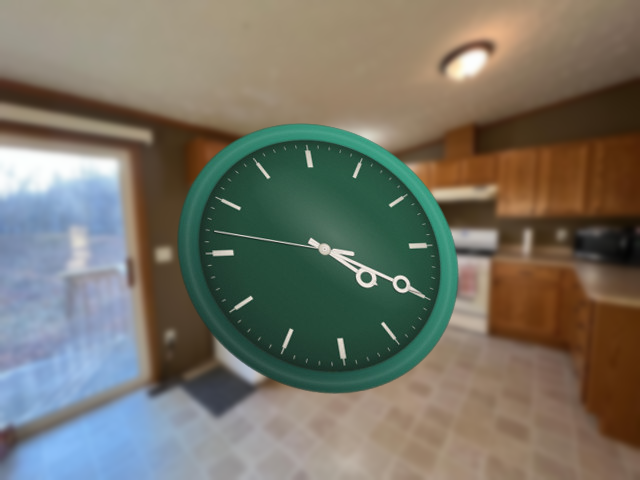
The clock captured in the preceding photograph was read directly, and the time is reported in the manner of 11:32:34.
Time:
4:19:47
